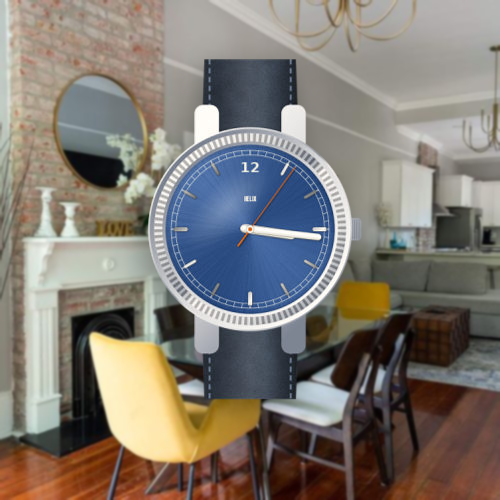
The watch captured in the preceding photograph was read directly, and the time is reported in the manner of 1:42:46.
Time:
3:16:06
